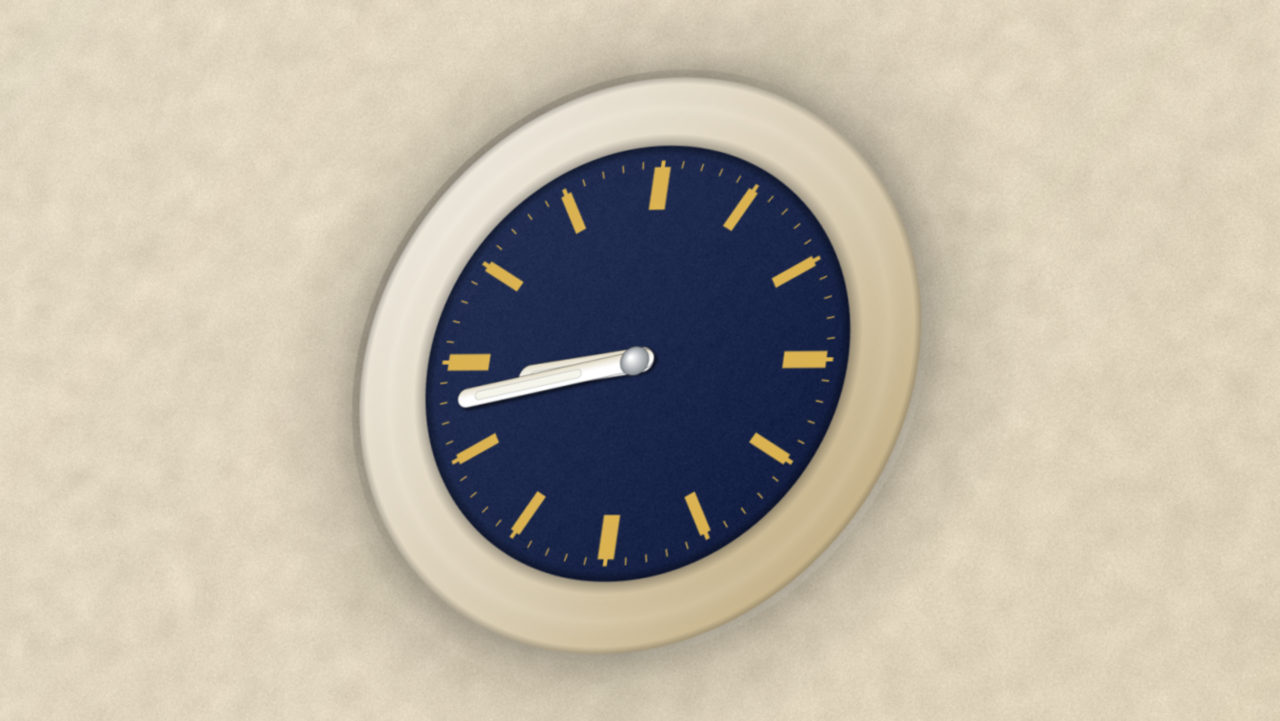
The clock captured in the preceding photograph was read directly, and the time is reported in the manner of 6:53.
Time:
8:43
